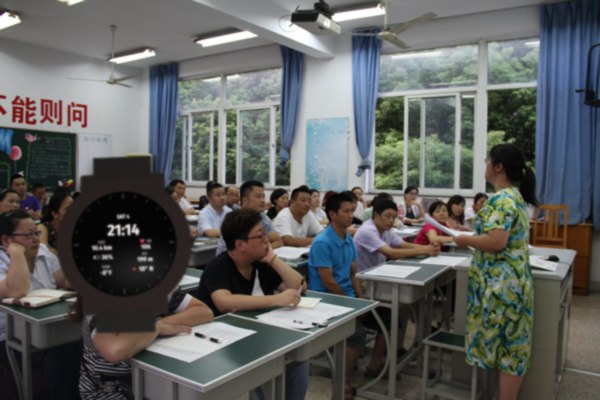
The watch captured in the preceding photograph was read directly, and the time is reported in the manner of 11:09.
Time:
21:14
